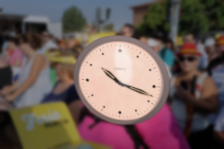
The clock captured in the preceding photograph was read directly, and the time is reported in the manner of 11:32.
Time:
10:18
